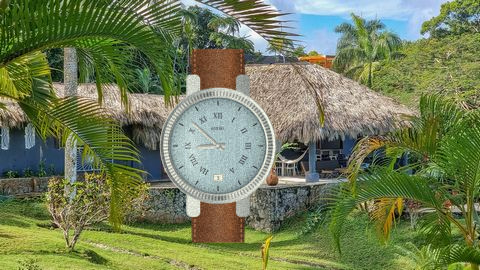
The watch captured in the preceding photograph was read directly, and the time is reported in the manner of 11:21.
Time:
8:52
